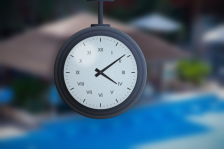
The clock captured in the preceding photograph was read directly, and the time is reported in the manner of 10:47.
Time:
4:09
